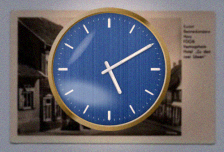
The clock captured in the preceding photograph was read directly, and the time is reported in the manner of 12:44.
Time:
5:10
